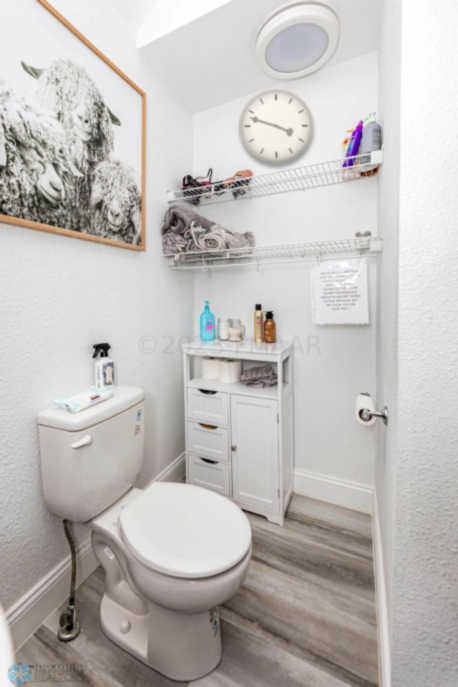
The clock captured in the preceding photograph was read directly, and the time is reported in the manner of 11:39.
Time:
3:48
